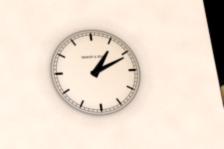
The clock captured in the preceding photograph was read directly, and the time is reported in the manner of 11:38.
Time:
1:11
